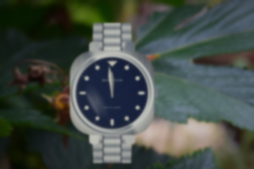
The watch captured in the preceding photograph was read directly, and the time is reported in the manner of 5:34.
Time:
11:59
